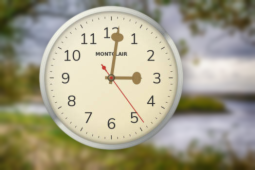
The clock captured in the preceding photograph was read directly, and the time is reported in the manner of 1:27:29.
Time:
3:01:24
